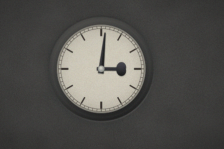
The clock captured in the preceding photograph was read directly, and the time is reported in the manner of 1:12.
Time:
3:01
